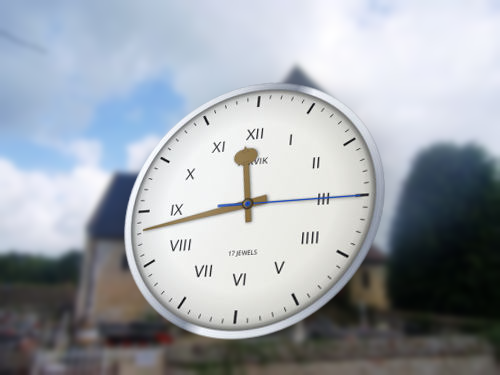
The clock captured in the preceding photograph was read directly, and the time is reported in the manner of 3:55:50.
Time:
11:43:15
